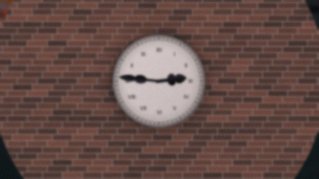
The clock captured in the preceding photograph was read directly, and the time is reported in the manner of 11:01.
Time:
2:46
